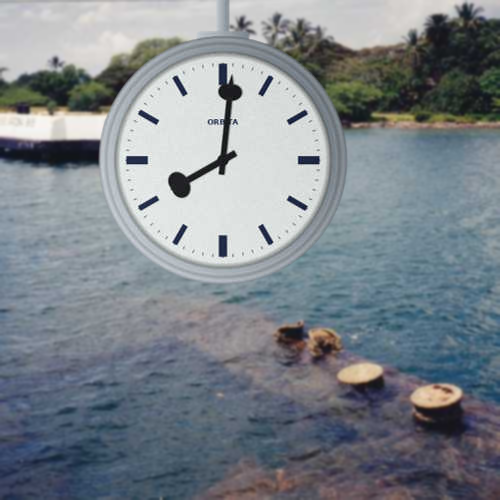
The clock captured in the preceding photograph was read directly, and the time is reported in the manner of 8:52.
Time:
8:01
